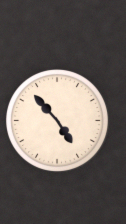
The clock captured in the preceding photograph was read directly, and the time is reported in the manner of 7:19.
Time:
4:53
